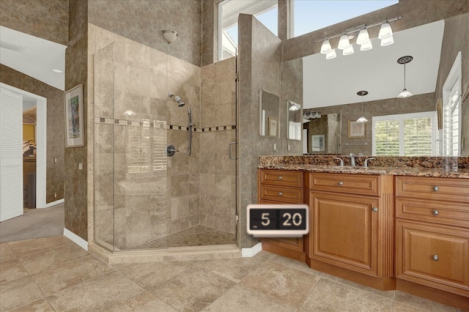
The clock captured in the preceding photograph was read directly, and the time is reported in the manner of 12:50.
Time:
5:20
